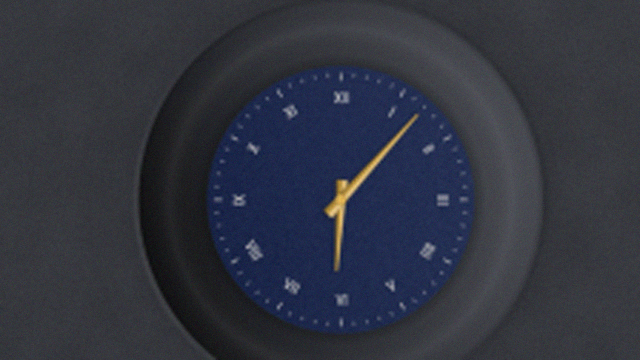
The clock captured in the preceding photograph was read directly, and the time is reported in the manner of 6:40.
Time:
6:07
